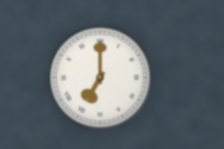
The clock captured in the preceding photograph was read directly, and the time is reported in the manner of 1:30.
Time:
7:00
